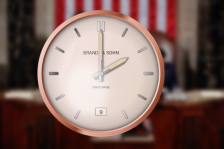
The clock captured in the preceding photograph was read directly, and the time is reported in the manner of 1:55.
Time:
2:00
